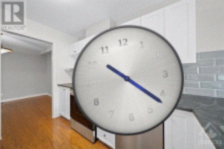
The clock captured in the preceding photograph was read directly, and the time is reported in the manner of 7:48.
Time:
10:22
